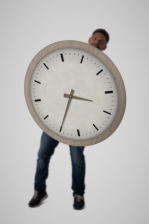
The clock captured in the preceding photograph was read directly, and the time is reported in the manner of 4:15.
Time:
3:35
